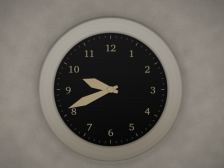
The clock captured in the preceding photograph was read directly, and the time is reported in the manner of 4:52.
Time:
9:41
